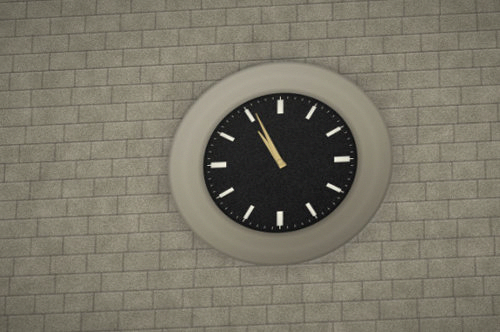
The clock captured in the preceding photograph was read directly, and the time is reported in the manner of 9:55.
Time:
10:56
